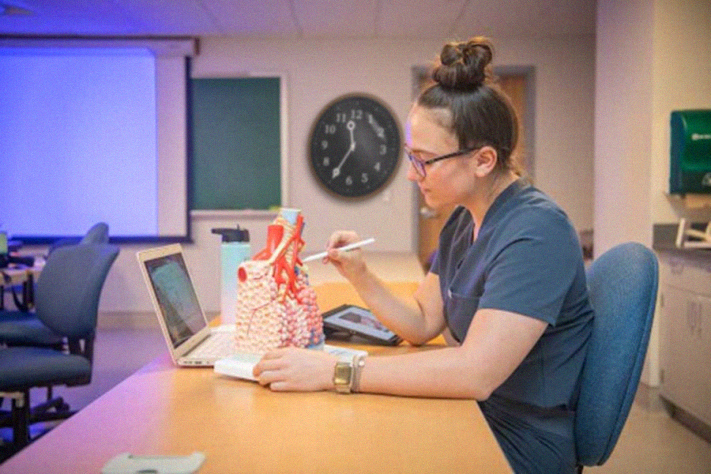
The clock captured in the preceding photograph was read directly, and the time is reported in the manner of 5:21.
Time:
11:35
